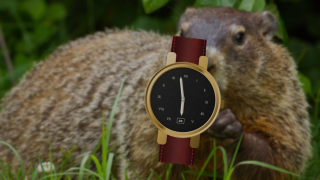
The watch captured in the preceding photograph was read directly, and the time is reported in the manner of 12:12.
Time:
5:58
